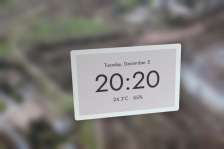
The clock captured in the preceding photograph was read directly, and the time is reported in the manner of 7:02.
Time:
20:20
